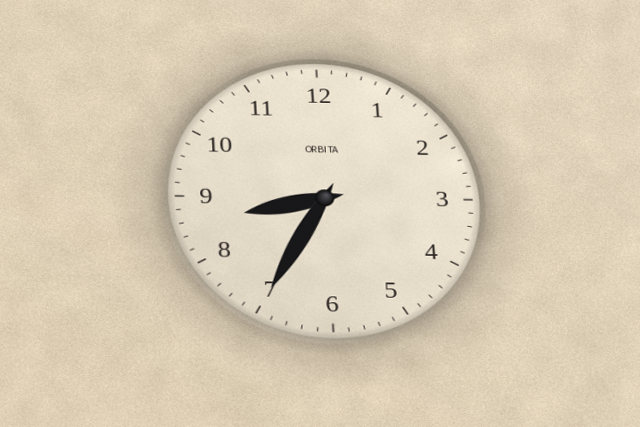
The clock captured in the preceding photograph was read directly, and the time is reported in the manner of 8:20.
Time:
8:35
